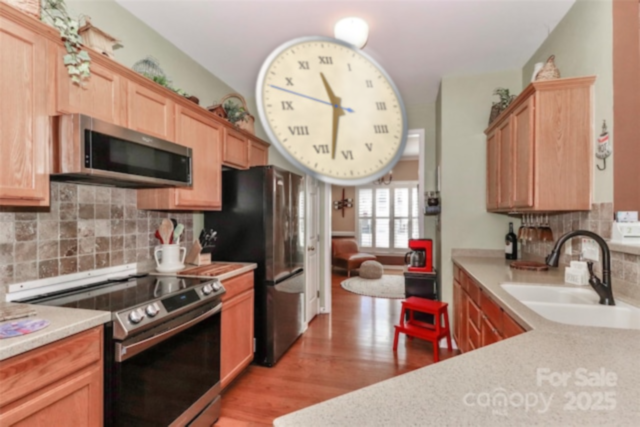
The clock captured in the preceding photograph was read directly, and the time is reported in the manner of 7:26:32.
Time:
11:32:48
